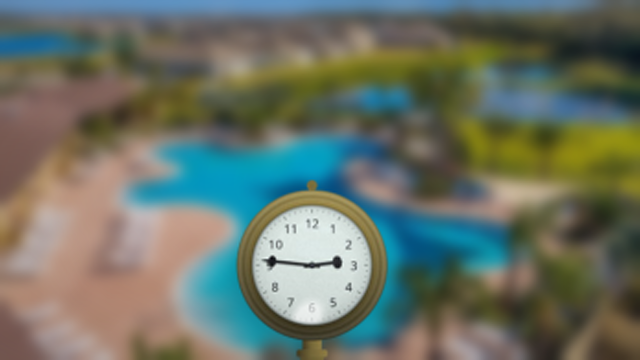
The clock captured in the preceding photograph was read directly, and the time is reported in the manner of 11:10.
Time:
2:46
